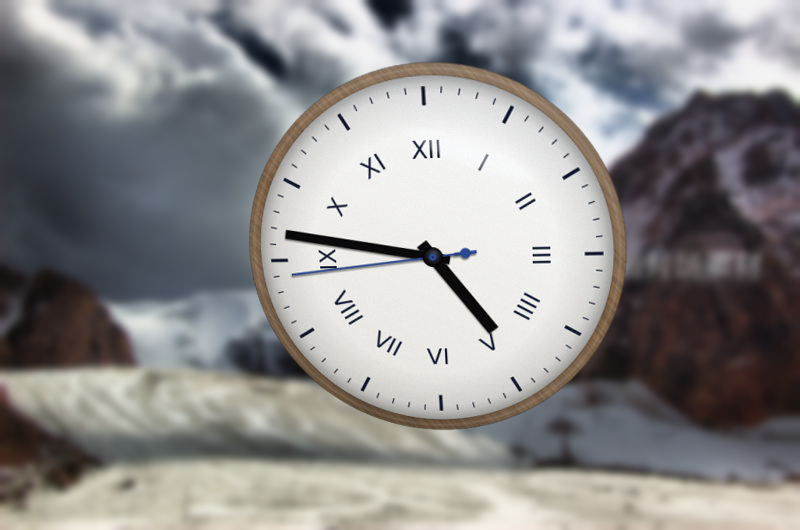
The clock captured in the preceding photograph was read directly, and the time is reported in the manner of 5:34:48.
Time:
4:46:44
